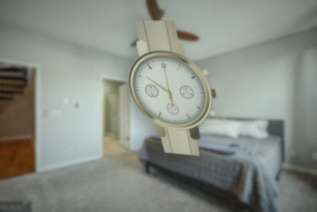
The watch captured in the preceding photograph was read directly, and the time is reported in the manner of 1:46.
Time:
5:51
